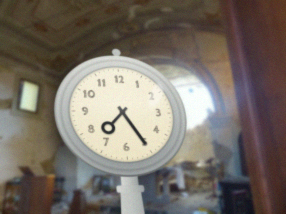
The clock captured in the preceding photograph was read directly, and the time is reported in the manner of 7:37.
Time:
7:25
